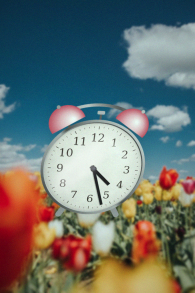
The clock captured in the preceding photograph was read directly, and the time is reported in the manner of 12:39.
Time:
4:27
